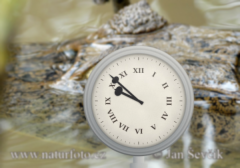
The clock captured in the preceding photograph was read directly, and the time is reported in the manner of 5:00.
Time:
9:52
